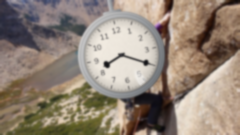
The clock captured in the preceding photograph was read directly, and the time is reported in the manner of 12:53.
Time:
8:20
